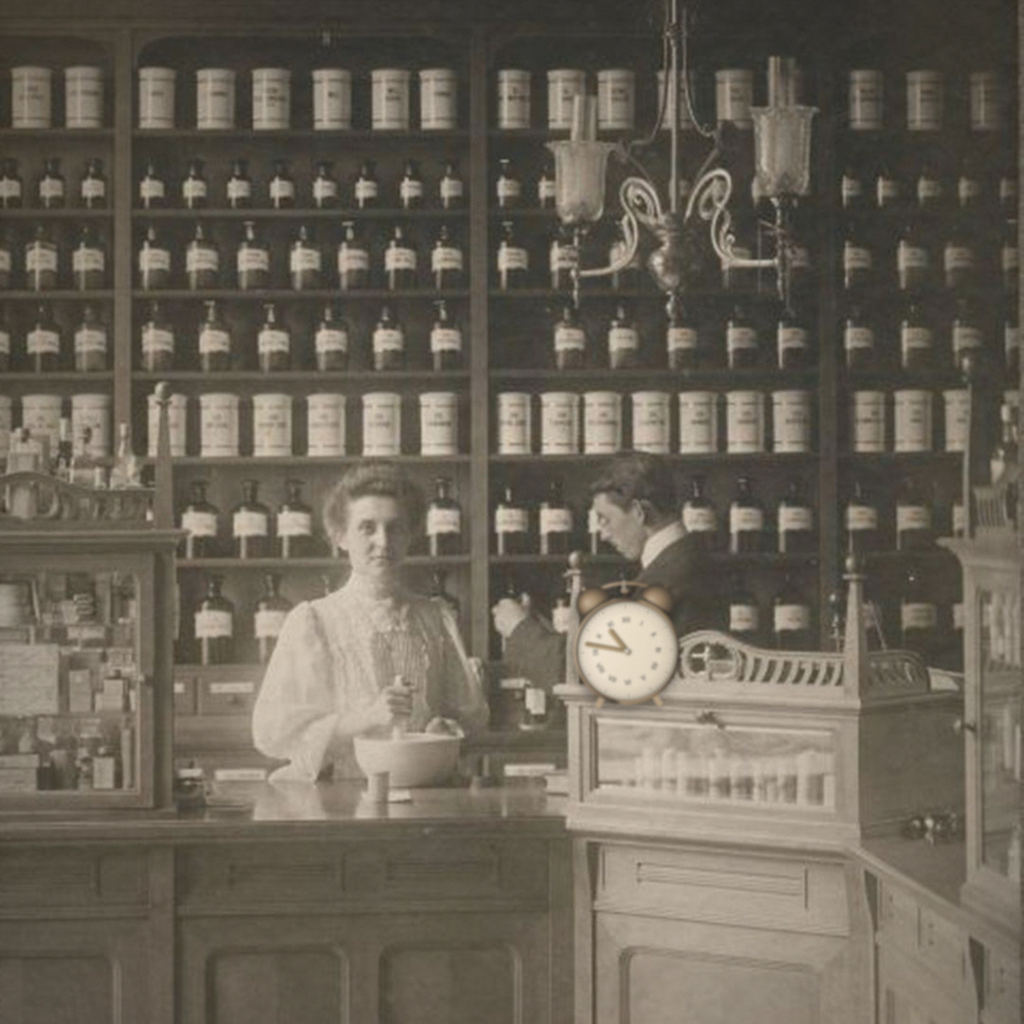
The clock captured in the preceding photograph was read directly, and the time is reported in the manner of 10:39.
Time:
10:47
